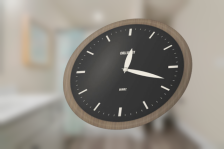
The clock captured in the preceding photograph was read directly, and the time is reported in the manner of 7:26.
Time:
12:18
